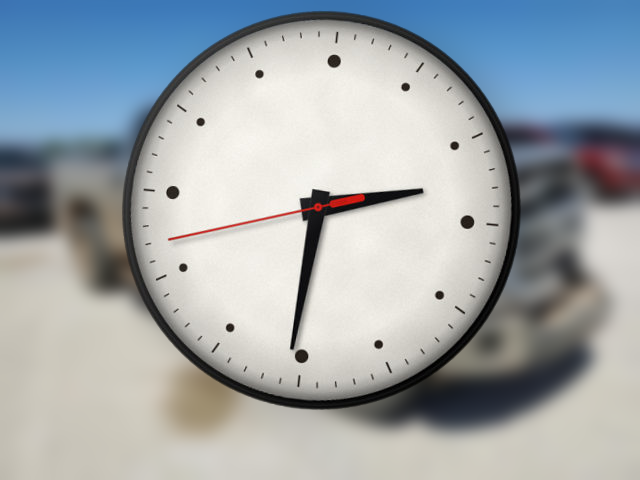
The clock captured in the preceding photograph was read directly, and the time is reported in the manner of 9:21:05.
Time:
2:30:42
